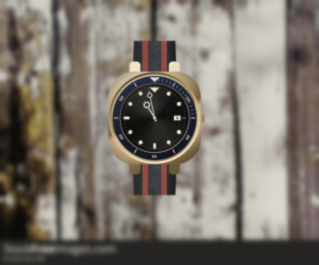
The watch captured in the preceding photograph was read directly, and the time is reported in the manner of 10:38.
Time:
10:58
